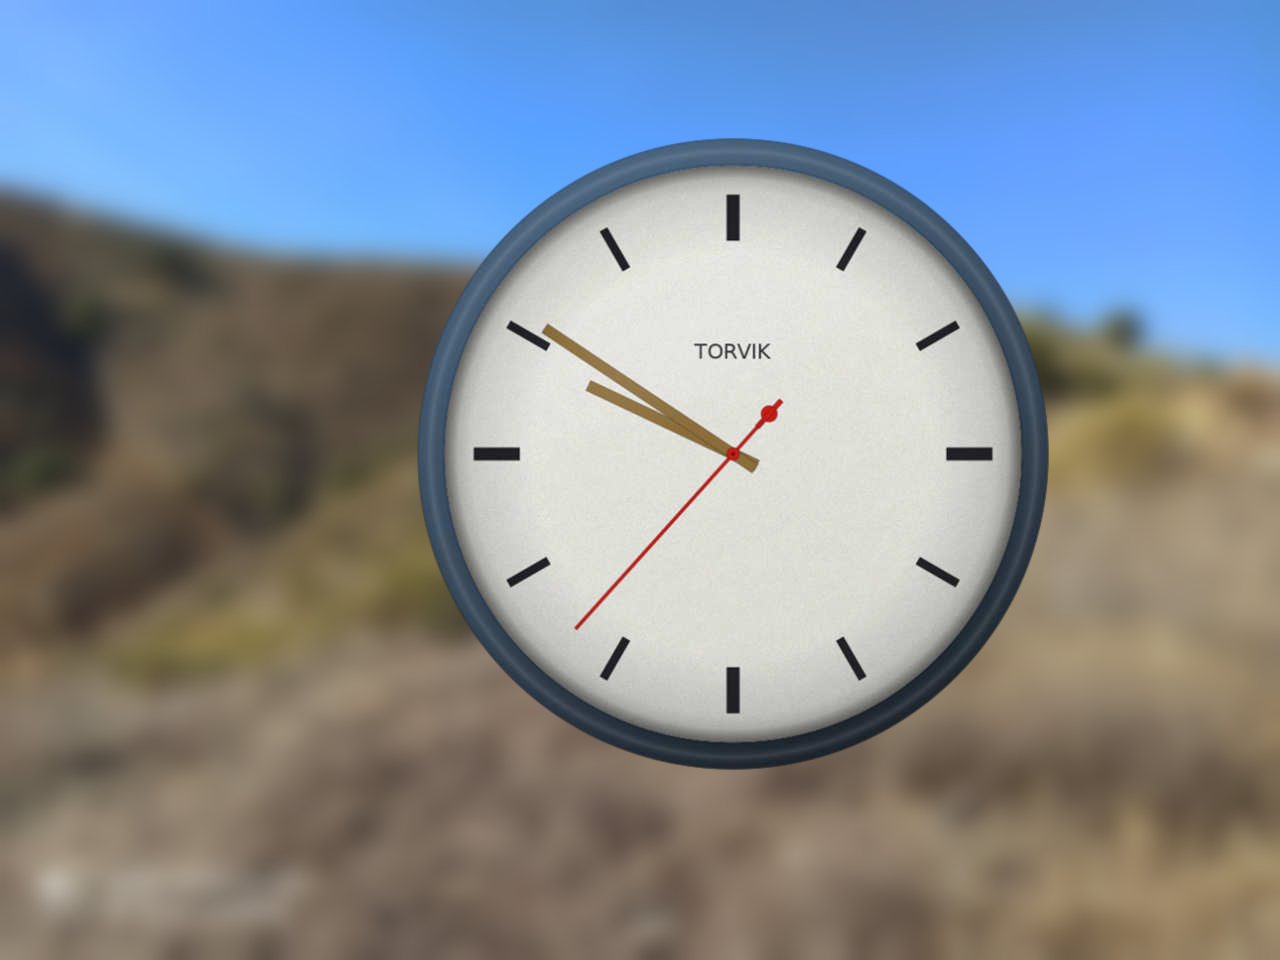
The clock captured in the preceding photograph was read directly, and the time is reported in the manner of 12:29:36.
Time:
9:50:37
